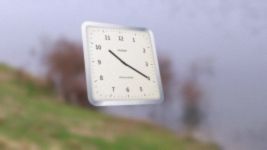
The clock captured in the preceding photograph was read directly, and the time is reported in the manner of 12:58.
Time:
10:20
